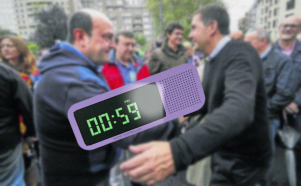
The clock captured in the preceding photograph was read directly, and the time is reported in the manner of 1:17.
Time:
0:59
